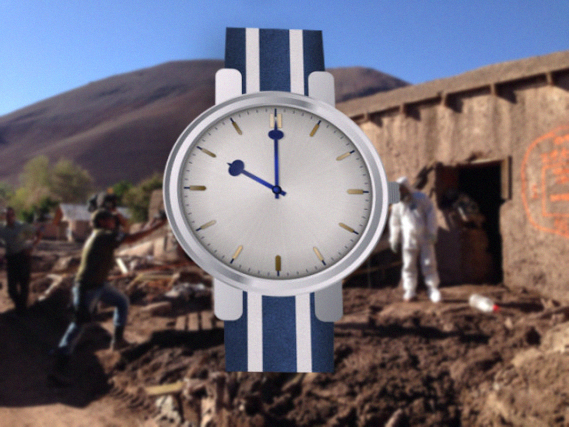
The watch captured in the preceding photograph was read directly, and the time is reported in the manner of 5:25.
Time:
10:00
